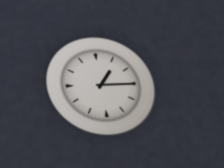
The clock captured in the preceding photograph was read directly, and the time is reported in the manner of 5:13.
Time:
1:15
